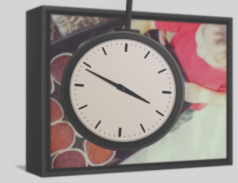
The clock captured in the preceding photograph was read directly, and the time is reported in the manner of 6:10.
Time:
3:49
